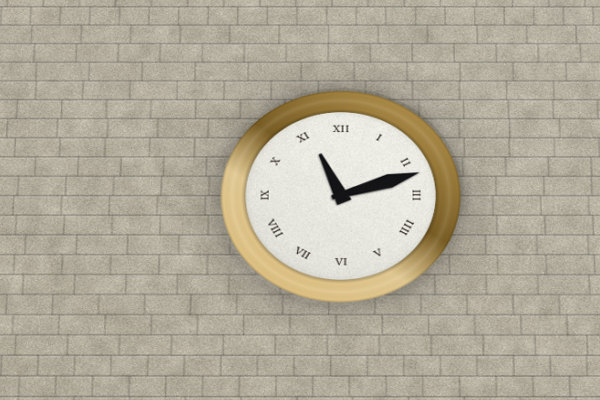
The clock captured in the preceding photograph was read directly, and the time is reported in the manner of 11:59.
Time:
11:12
